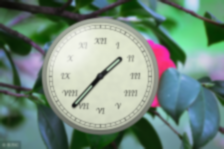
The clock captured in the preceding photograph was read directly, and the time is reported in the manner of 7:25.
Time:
1:37
